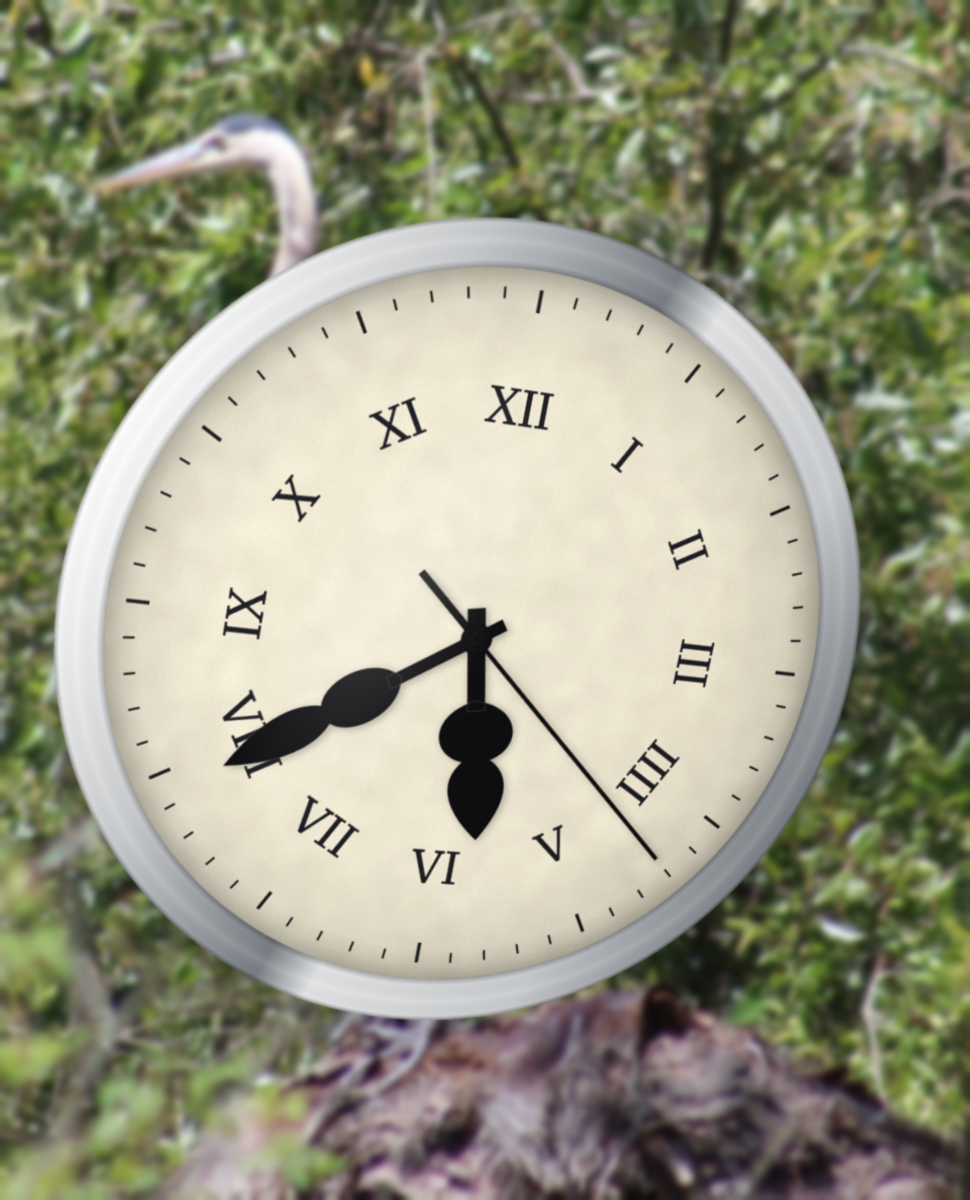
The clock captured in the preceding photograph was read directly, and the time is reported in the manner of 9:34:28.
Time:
5:39:22
